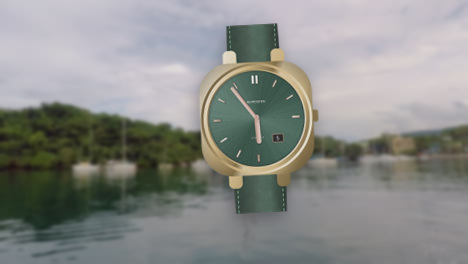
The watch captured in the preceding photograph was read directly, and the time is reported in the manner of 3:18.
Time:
5:54
